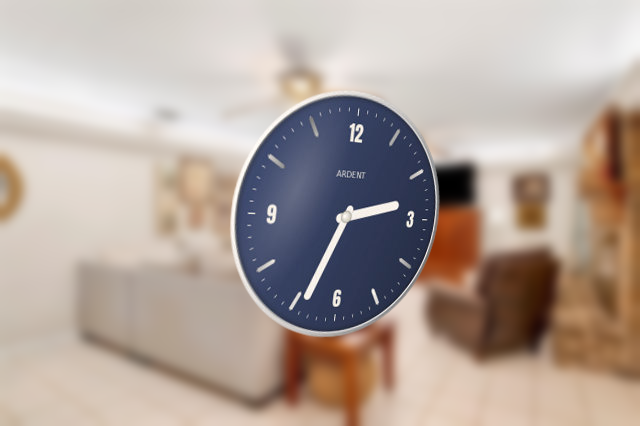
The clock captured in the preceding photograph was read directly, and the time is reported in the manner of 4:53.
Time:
2:34
